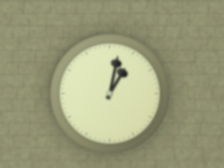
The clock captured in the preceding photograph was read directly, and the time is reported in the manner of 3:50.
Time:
1:02
